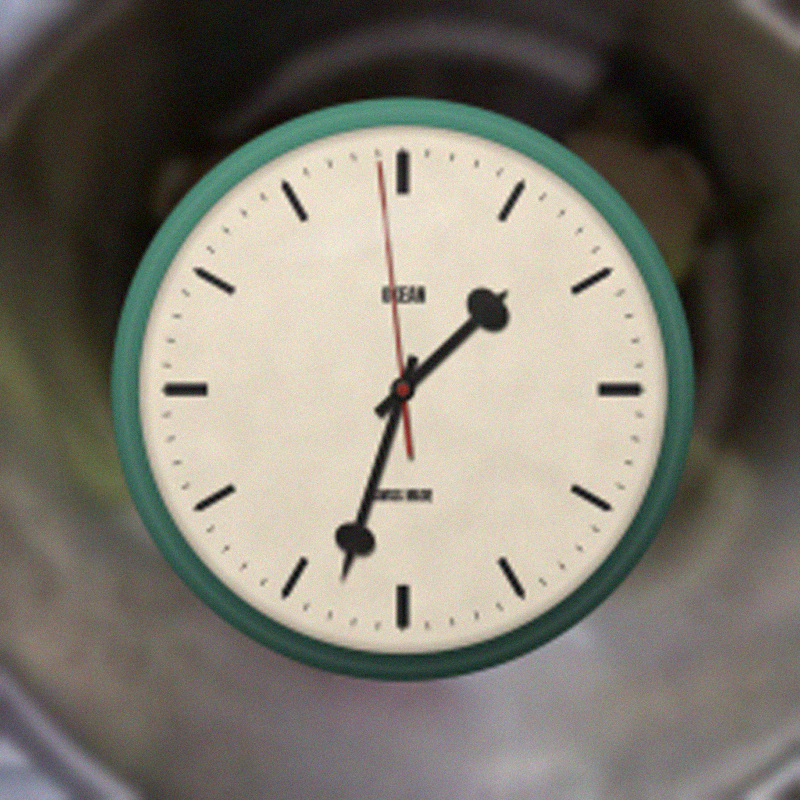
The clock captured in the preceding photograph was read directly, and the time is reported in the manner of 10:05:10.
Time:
1:32:59
